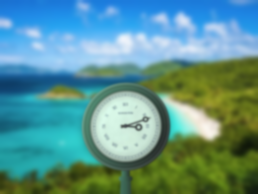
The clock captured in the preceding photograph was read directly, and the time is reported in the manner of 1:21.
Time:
3:12
